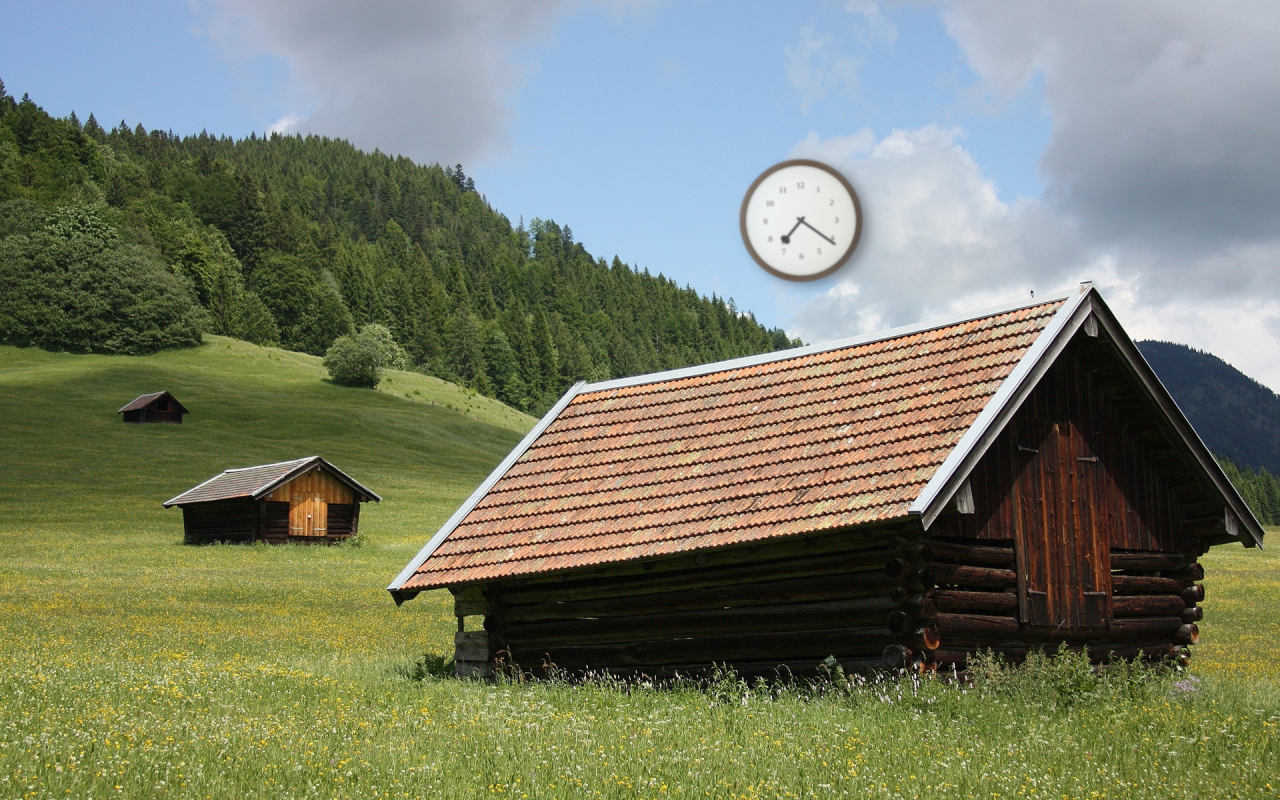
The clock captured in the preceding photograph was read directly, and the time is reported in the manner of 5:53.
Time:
7:21
